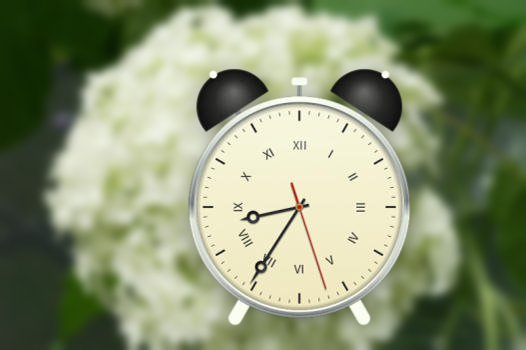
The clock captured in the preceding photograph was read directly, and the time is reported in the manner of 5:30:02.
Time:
8:35:27
